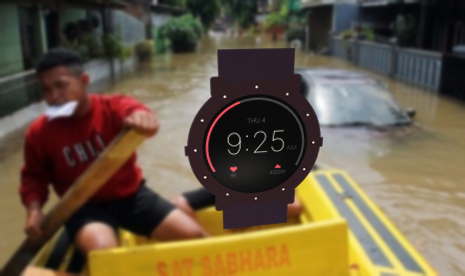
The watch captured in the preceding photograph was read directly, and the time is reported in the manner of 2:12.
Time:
9:25
